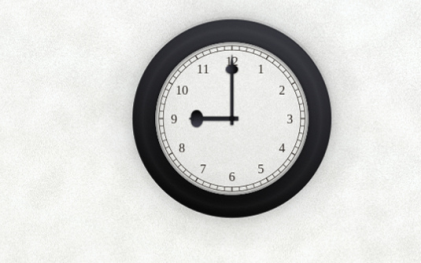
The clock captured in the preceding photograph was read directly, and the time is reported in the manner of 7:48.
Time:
9:00
